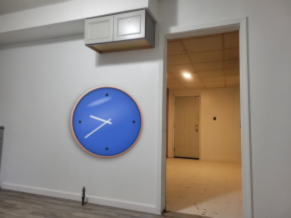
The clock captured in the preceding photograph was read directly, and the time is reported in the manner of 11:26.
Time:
9:39
